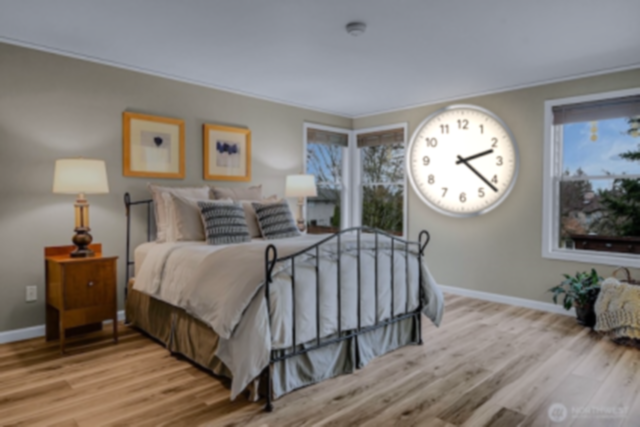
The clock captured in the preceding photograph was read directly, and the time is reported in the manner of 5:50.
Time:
2:22
